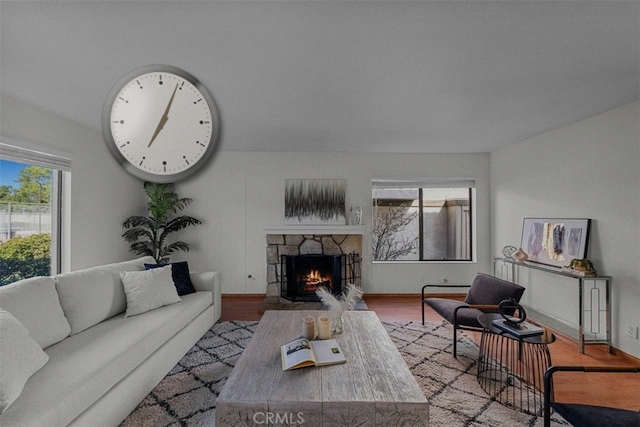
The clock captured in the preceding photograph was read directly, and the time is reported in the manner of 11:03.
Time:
7:04
